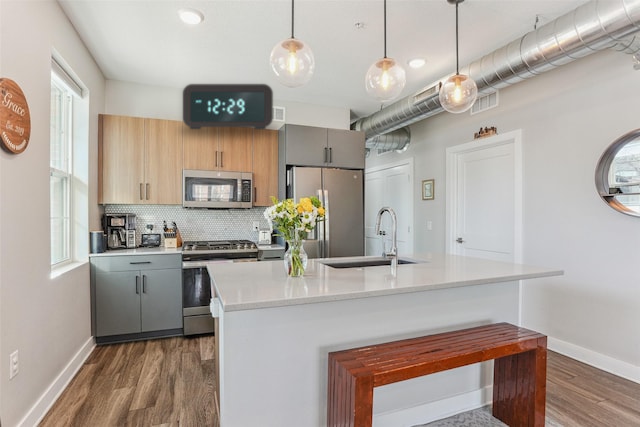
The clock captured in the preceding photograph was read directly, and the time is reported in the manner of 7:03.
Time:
12:29
